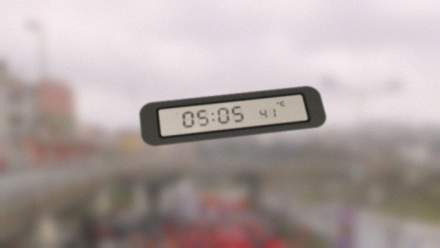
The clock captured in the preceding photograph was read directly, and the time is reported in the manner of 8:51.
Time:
5:05
